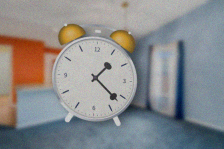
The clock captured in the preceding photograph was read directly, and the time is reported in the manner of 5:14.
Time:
1:22
